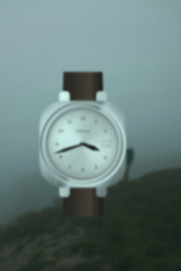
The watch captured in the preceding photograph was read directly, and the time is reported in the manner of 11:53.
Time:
3:42
